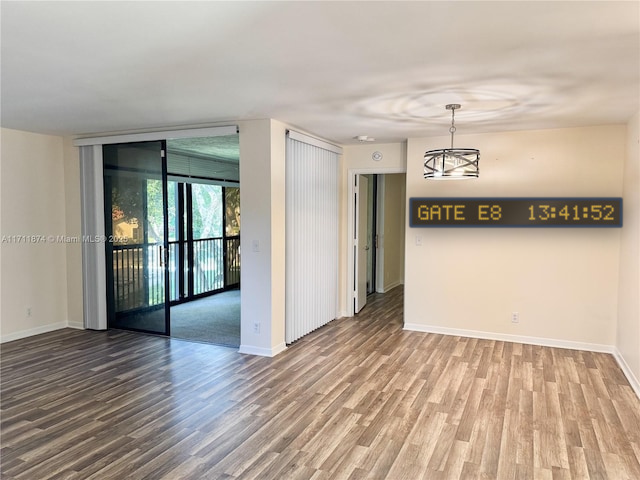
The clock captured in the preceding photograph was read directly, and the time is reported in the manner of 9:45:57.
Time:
13:41:52
